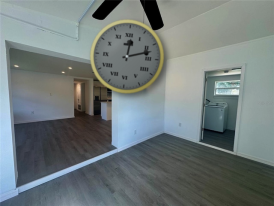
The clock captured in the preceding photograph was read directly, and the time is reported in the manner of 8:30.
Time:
12:12
